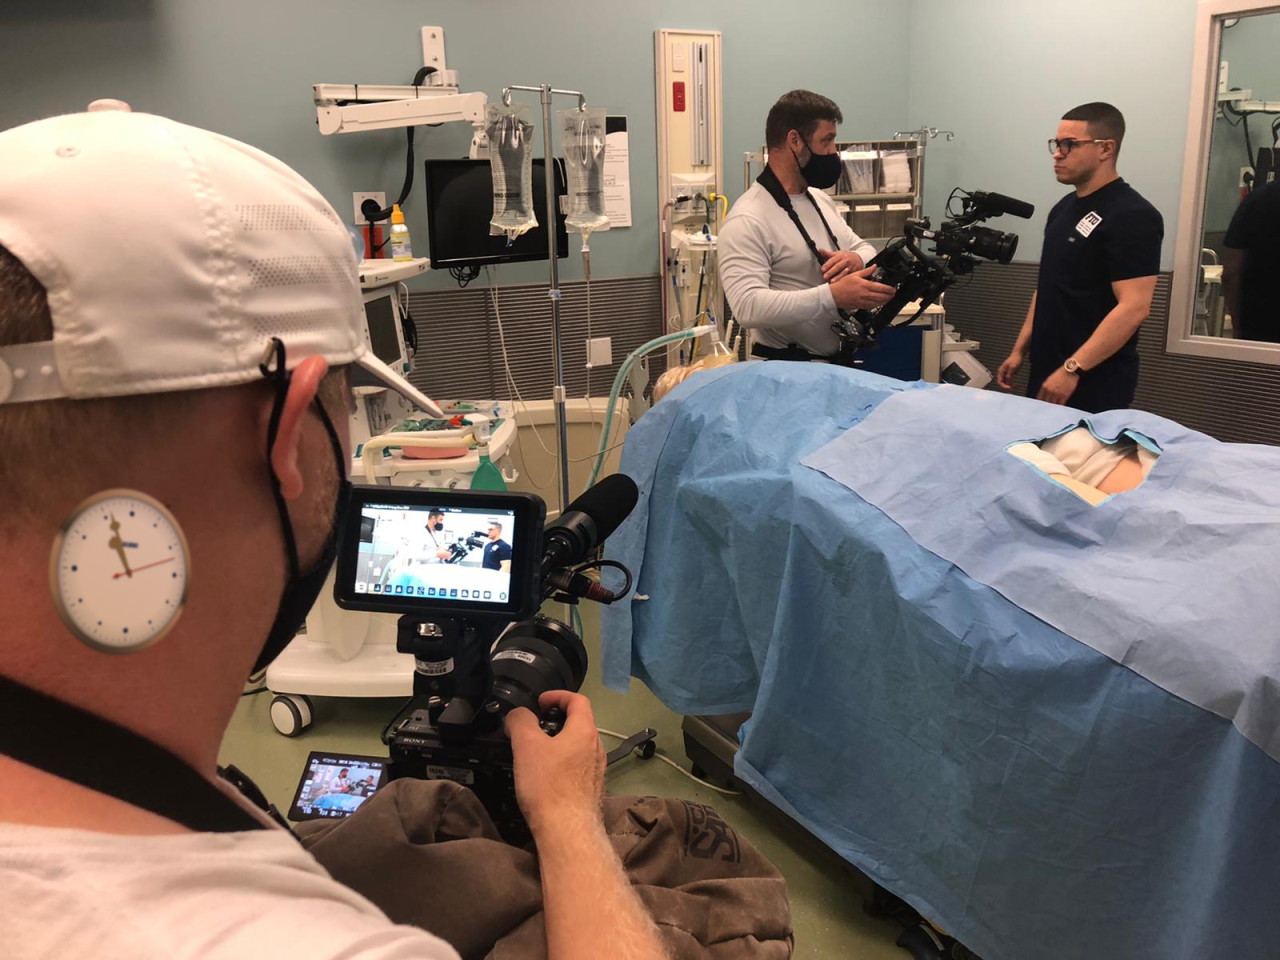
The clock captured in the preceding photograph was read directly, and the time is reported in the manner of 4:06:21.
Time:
10:56:12
